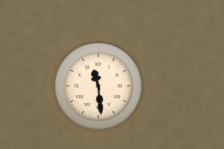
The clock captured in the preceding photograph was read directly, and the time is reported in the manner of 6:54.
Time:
11:29
